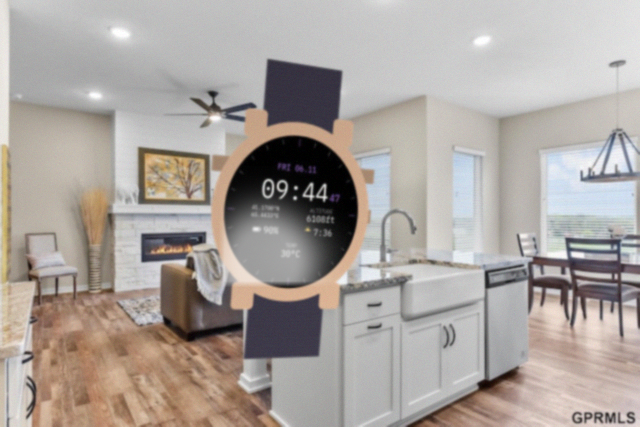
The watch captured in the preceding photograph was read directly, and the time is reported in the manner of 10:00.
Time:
9:44
